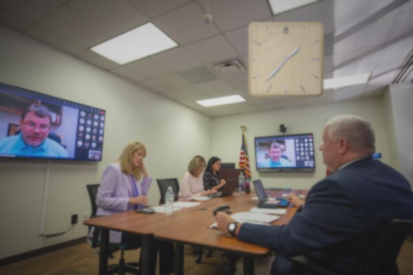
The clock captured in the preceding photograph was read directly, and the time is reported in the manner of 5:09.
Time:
1:37
